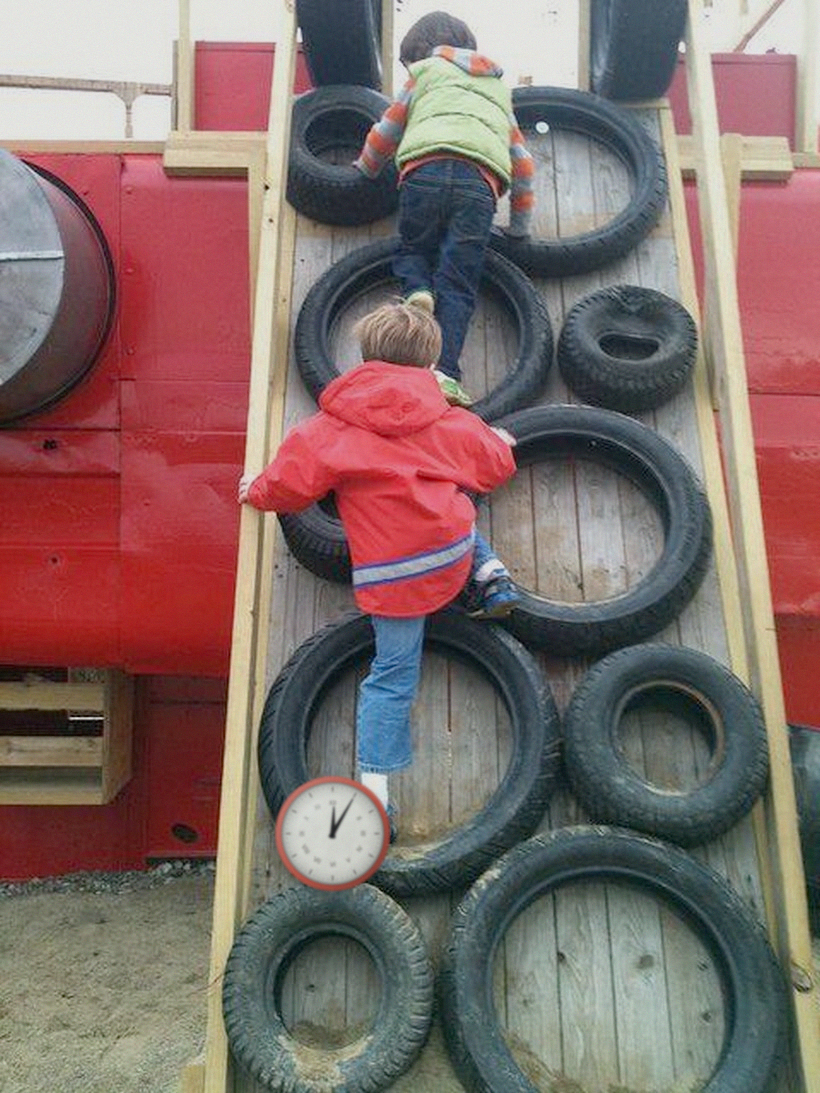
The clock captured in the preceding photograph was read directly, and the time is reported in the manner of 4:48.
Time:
12:05
